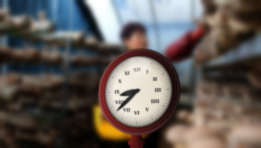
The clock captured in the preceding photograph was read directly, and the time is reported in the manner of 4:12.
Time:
8:38
